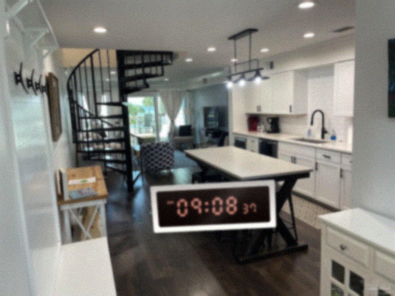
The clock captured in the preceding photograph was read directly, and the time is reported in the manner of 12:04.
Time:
9:08
